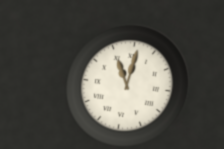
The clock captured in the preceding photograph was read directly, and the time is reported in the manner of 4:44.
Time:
11:01
